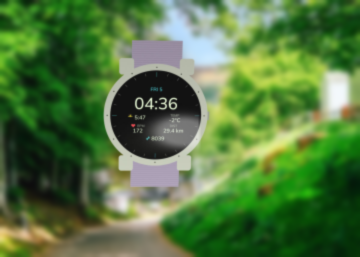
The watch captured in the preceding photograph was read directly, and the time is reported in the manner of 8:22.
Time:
4:36
